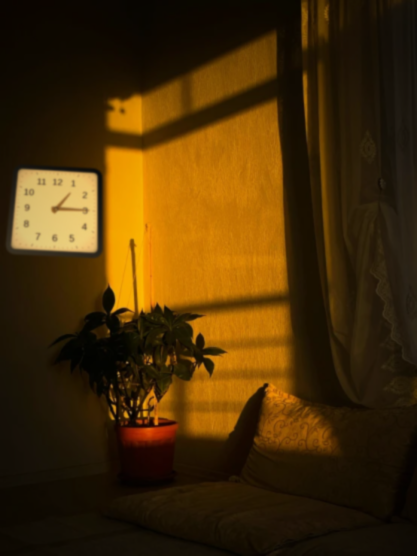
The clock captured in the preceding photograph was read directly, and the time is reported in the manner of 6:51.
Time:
1:15
